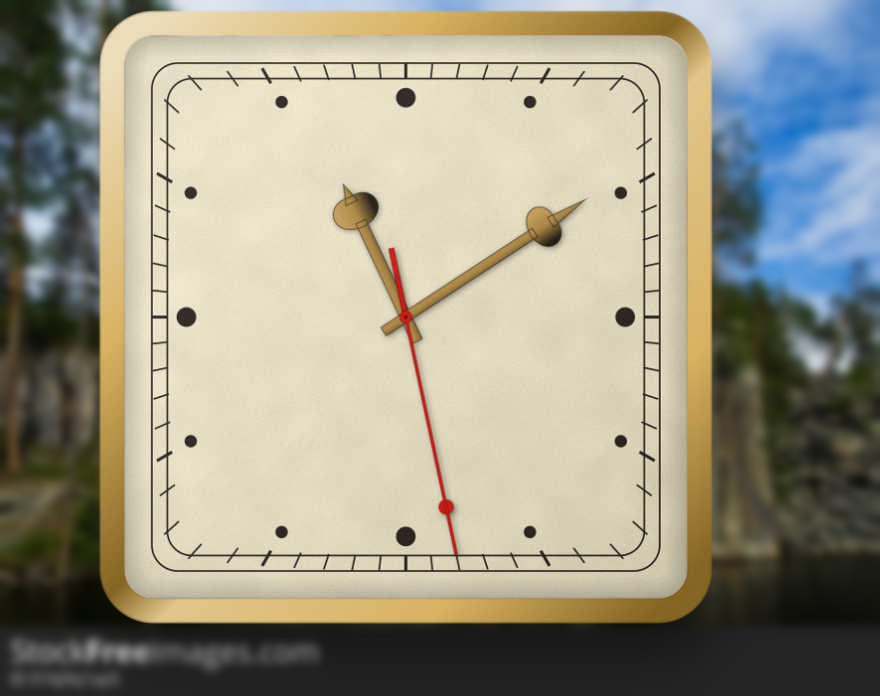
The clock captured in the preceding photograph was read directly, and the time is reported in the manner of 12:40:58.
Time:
11:09:28
